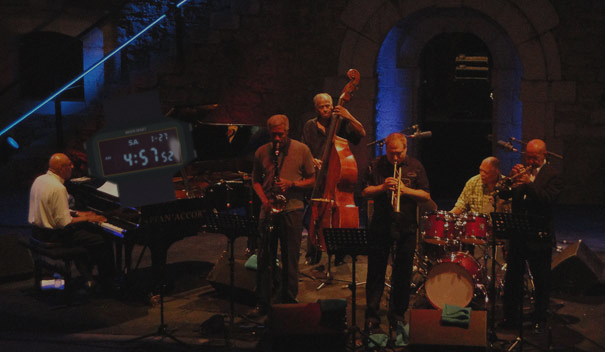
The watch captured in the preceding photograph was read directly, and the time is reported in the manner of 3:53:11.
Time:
4:57:52
